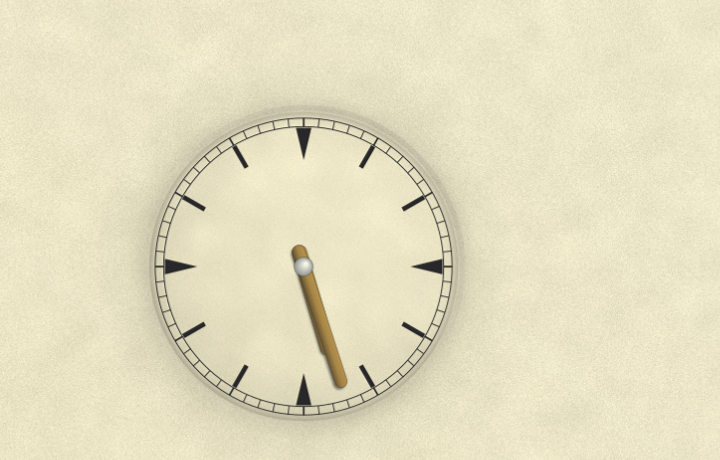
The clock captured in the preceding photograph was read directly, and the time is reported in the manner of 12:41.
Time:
5:27
